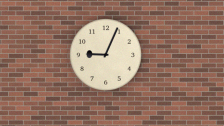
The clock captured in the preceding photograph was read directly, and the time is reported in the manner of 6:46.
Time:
9:04
